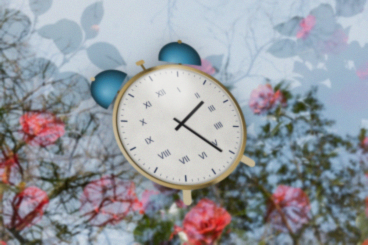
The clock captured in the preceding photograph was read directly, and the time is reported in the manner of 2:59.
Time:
2:26
